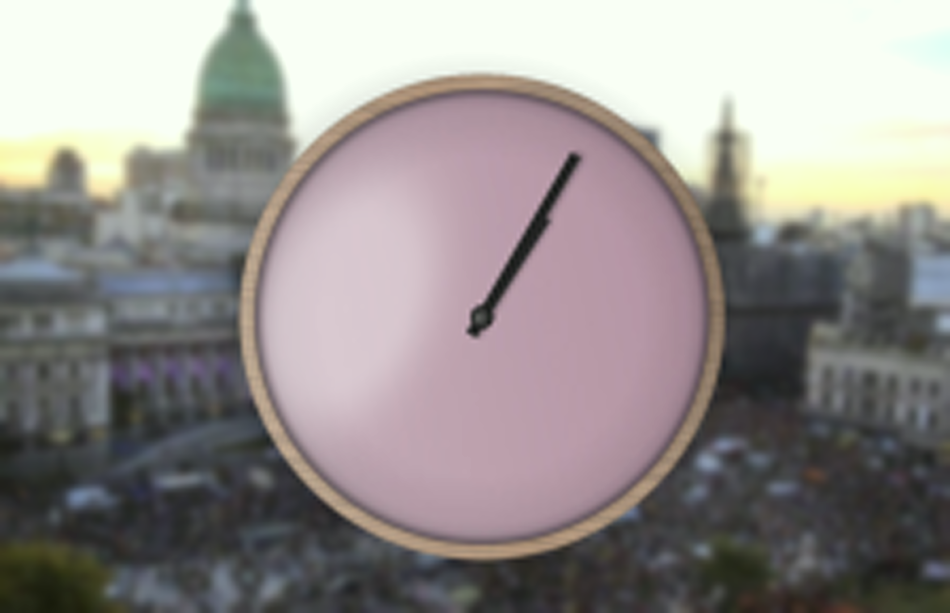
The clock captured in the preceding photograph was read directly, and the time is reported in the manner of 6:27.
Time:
1:05
